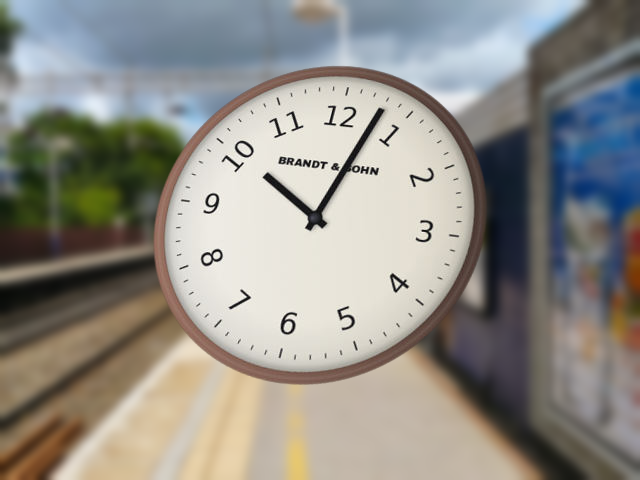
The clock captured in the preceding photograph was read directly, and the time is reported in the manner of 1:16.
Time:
10:03
